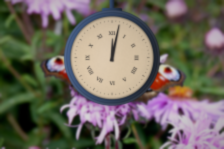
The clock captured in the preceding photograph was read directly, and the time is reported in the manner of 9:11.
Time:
12:02
